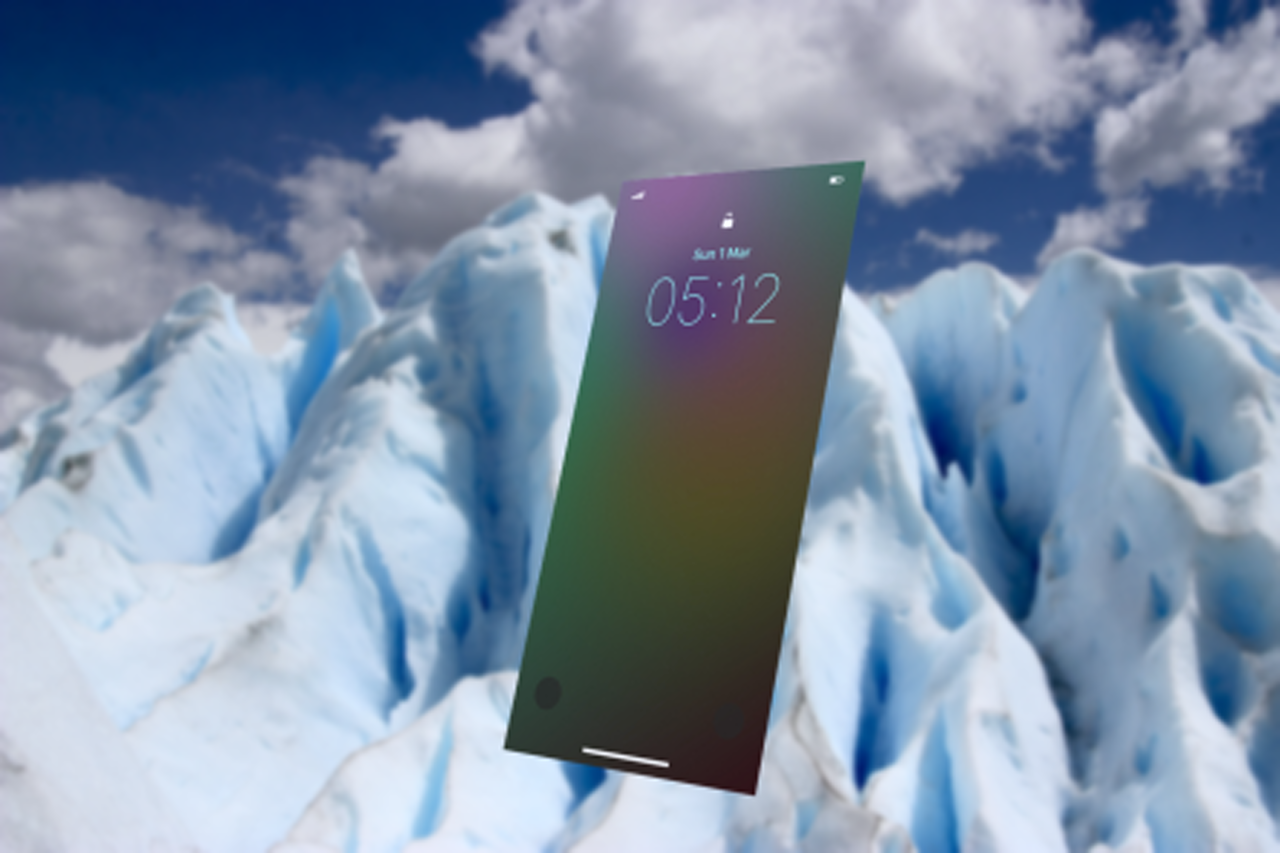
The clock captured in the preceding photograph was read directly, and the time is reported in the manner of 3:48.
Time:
5:12
